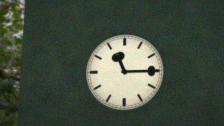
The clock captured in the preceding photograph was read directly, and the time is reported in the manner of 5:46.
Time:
11:15
